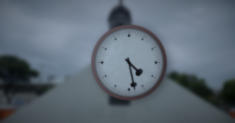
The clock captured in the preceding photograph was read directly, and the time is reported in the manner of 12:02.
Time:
4:28
